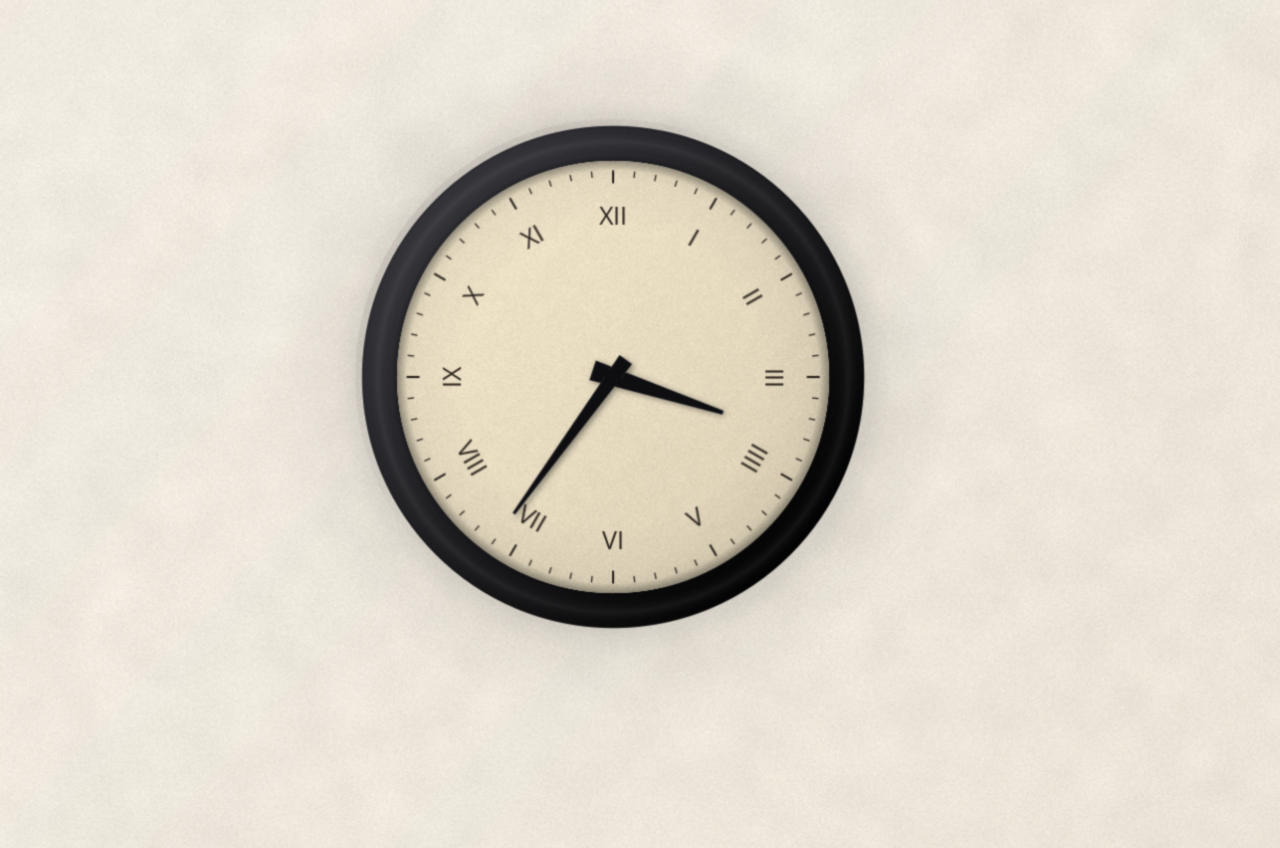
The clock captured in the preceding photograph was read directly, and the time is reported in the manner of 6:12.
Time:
3:36
